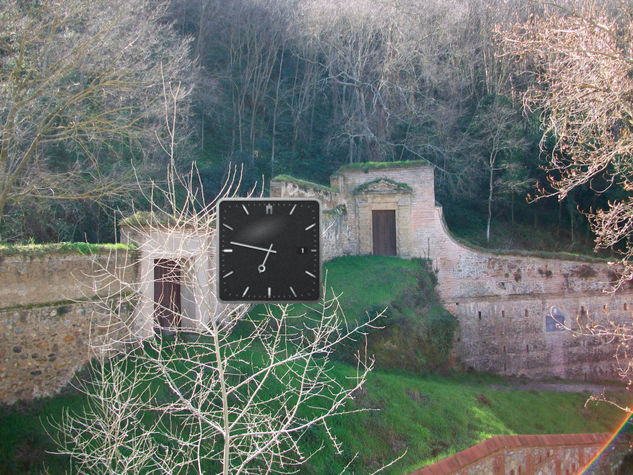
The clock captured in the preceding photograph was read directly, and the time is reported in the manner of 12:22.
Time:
6:47
